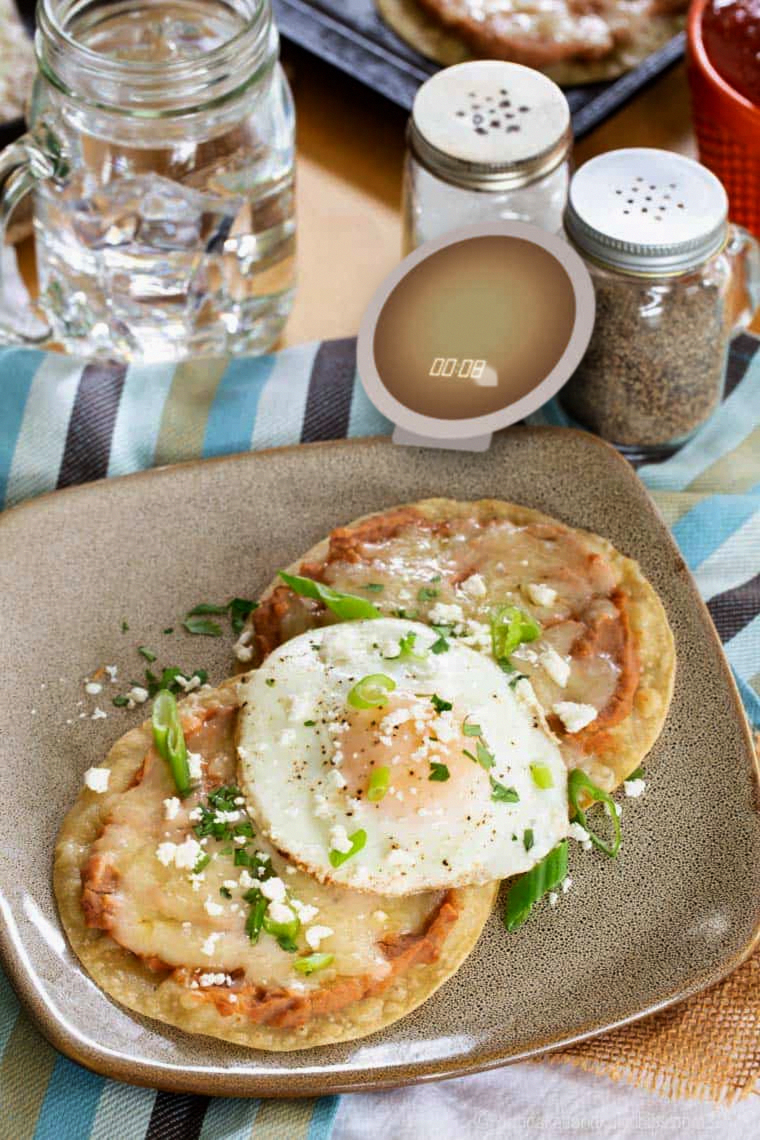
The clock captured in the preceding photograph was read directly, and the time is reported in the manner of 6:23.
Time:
0:08
